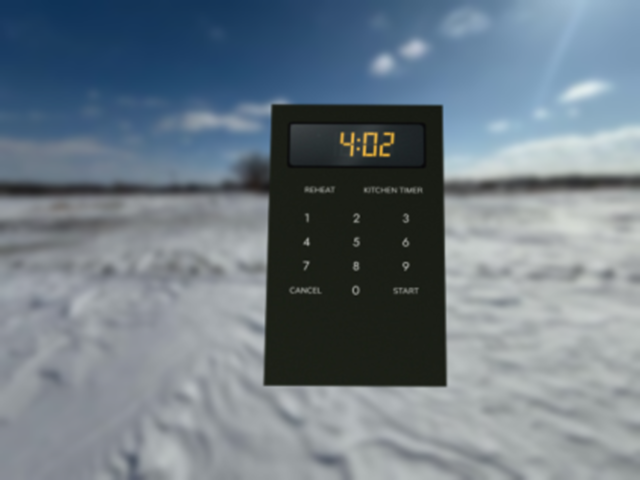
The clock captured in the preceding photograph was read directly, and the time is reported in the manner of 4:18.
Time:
4:02
